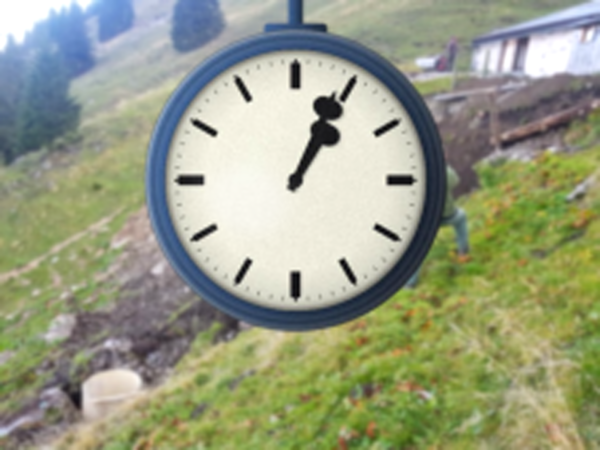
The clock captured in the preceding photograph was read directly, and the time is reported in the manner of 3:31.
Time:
1:04
